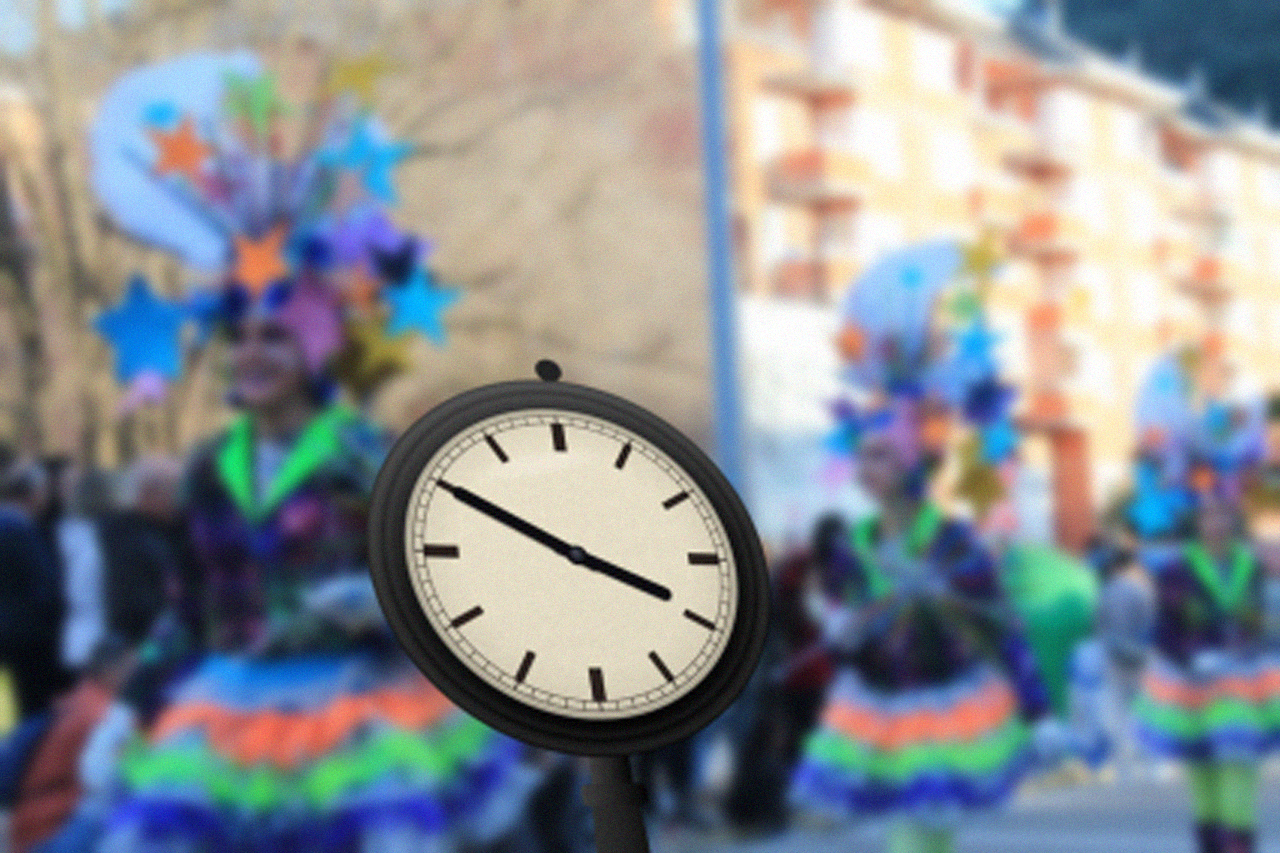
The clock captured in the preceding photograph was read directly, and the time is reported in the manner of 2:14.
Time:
3:50
